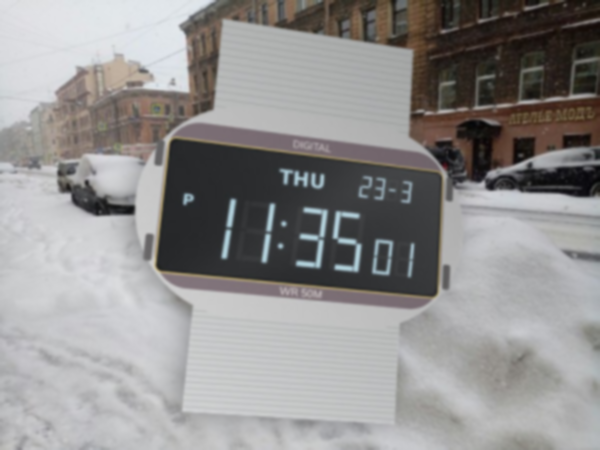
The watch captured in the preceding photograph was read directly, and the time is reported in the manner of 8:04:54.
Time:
11:35:01
